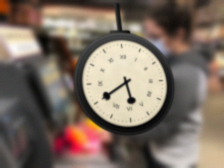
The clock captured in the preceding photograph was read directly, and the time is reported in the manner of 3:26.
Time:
5:40
